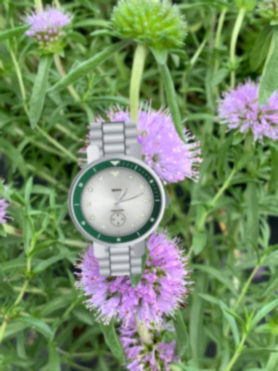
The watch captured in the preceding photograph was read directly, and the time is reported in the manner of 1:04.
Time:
1:12
